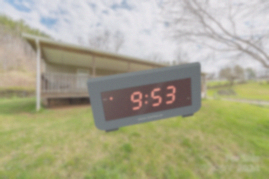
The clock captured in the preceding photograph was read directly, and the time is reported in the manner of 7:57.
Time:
9:53
